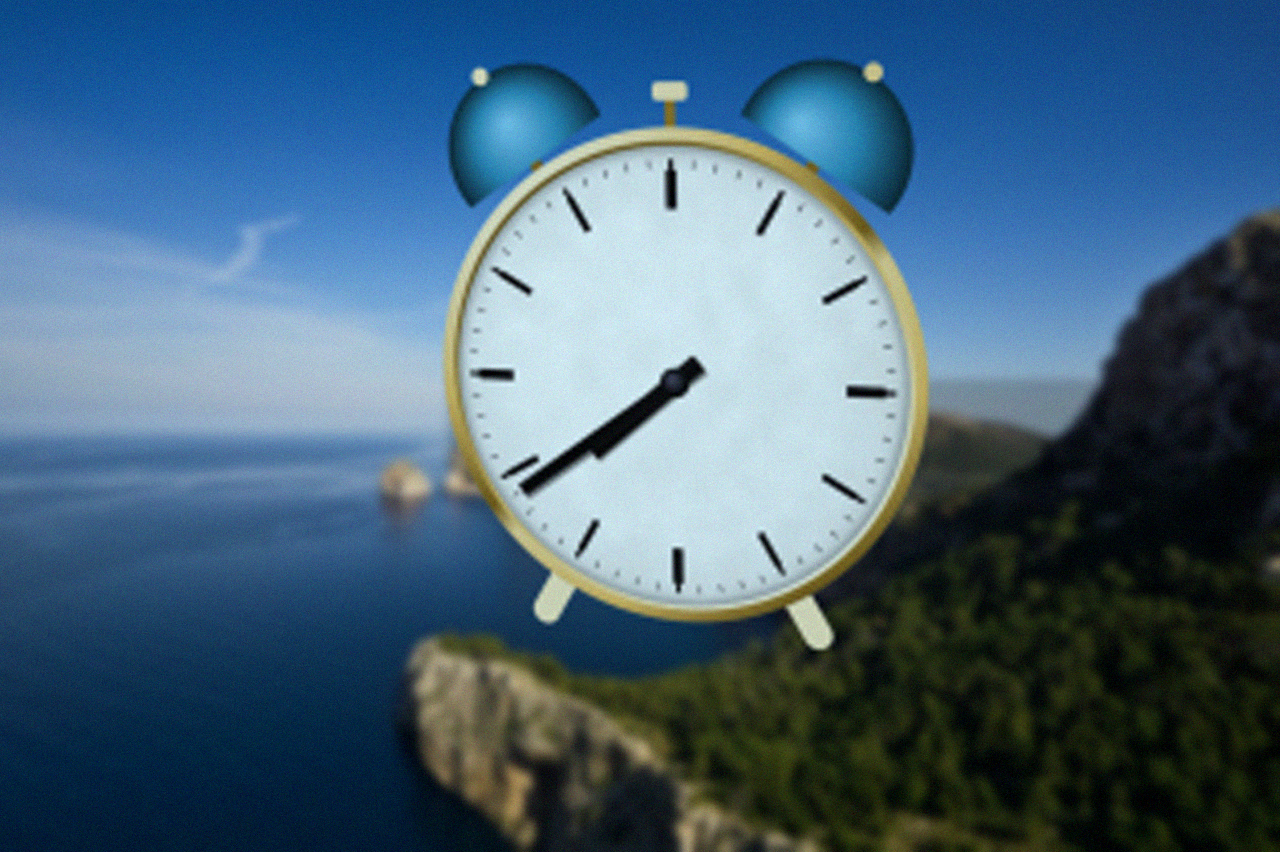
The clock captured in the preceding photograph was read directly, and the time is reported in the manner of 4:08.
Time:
7:39
